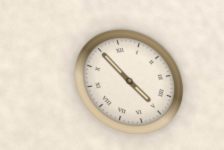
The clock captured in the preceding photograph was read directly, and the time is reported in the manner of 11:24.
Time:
4:55
